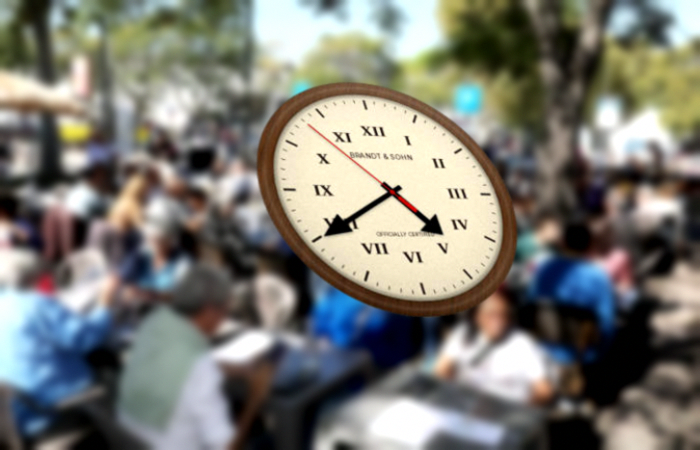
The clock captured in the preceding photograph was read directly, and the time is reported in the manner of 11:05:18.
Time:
4:39:53
